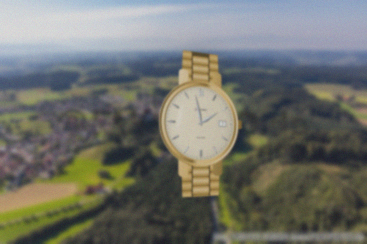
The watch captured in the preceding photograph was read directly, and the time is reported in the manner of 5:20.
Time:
1:58
